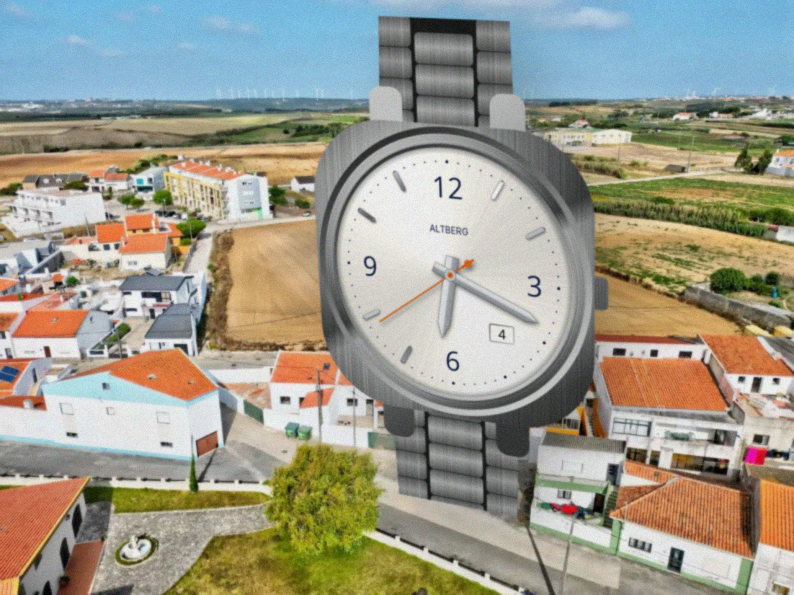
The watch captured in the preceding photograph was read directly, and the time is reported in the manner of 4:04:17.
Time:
6:18:39
